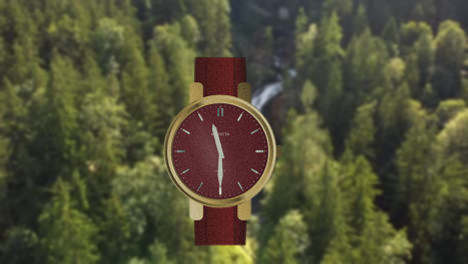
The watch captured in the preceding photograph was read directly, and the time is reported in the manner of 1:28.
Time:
11:30
